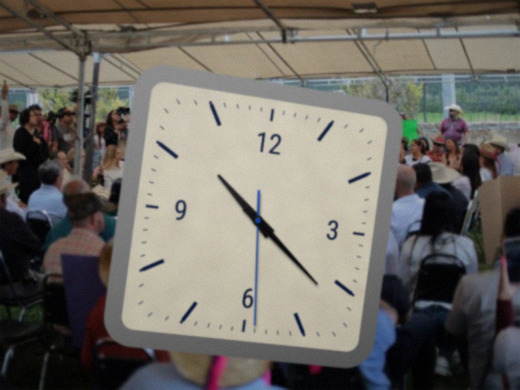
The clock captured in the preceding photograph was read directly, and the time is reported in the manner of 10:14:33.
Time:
10:21:29
